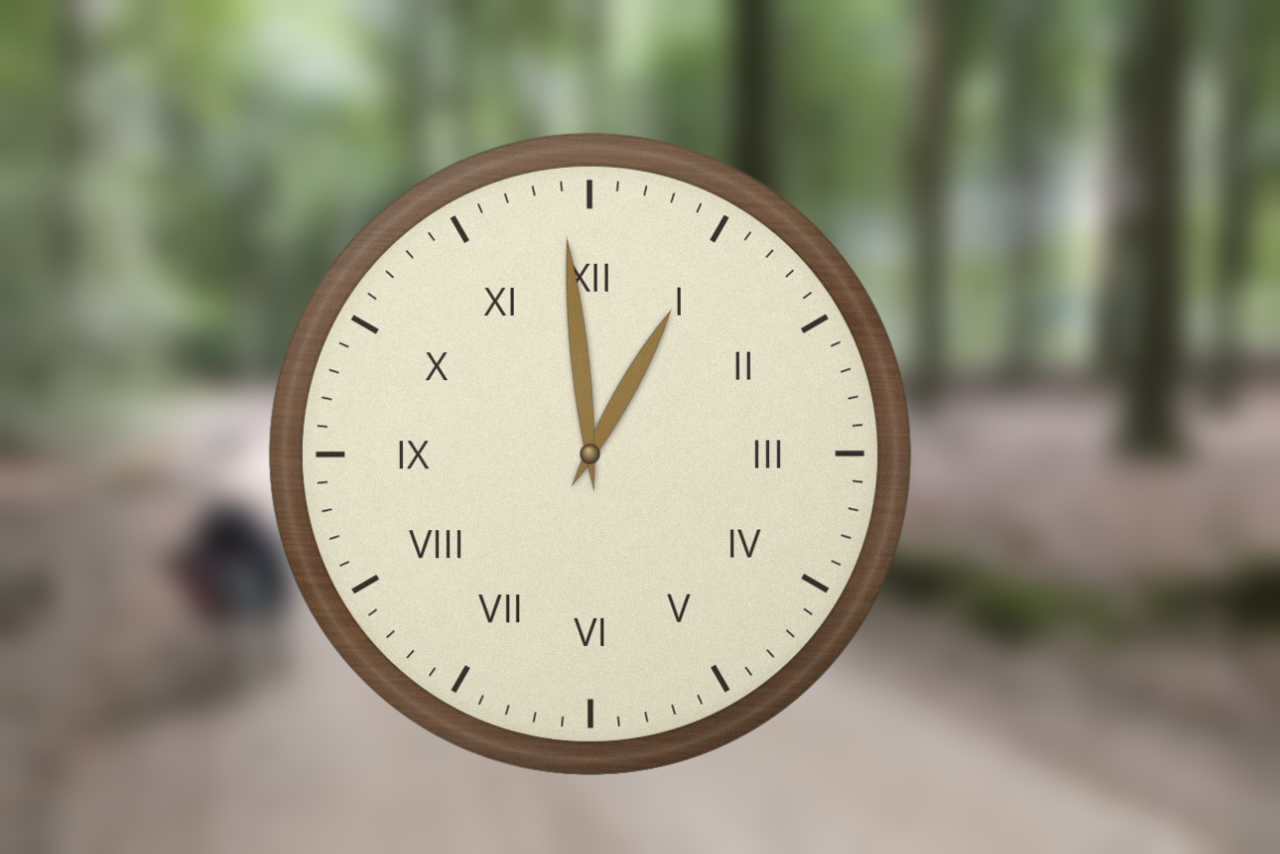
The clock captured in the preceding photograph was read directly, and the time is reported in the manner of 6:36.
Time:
12:59
